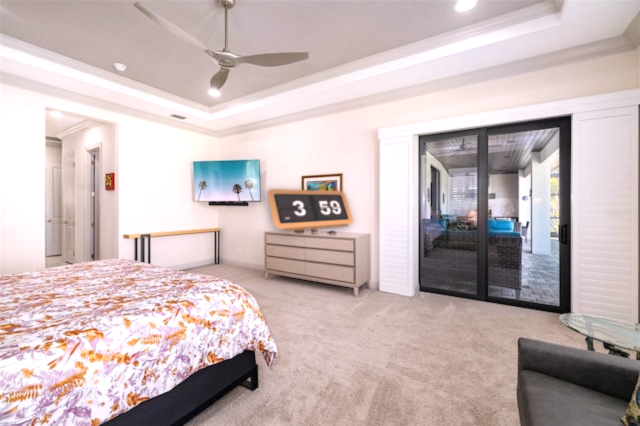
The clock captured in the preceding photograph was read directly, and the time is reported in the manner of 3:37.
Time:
3:59
